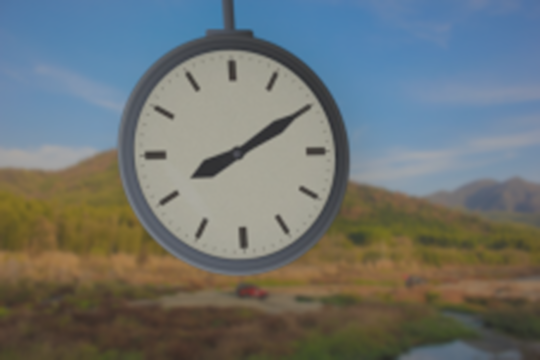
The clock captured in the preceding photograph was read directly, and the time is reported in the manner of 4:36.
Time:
8:10
